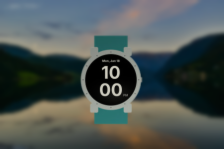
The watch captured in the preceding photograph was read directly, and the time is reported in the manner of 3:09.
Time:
10:00
